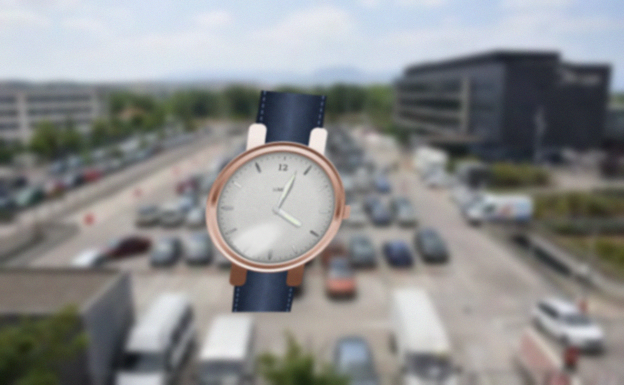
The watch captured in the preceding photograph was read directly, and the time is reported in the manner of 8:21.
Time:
4:03
